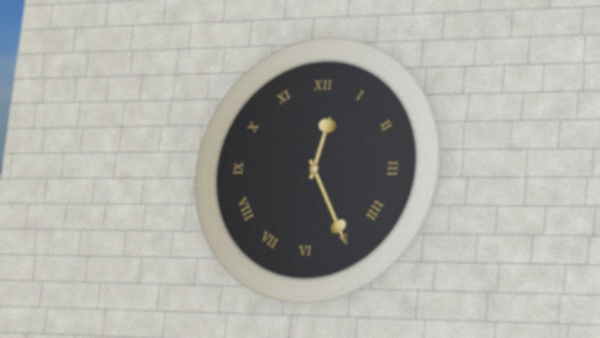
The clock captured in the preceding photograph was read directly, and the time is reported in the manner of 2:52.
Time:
12:25
